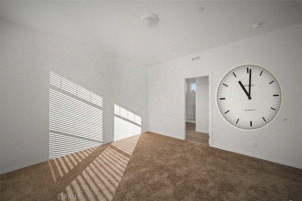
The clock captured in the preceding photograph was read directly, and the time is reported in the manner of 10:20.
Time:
11:01
